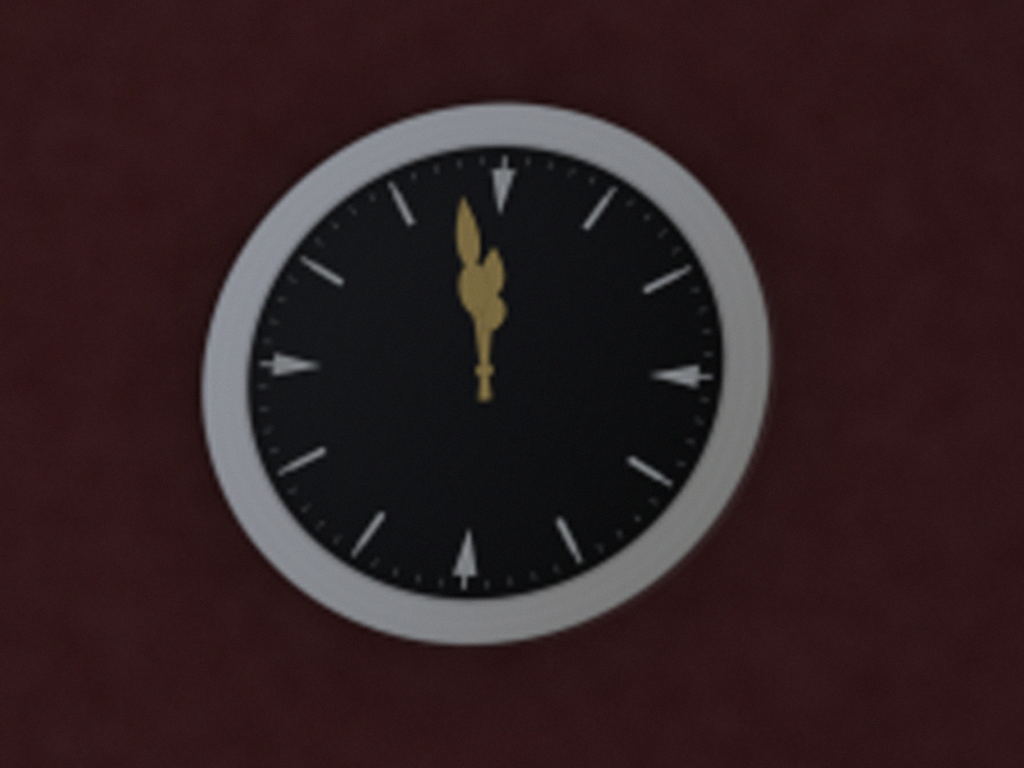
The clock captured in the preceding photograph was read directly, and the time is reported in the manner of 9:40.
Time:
11:58
